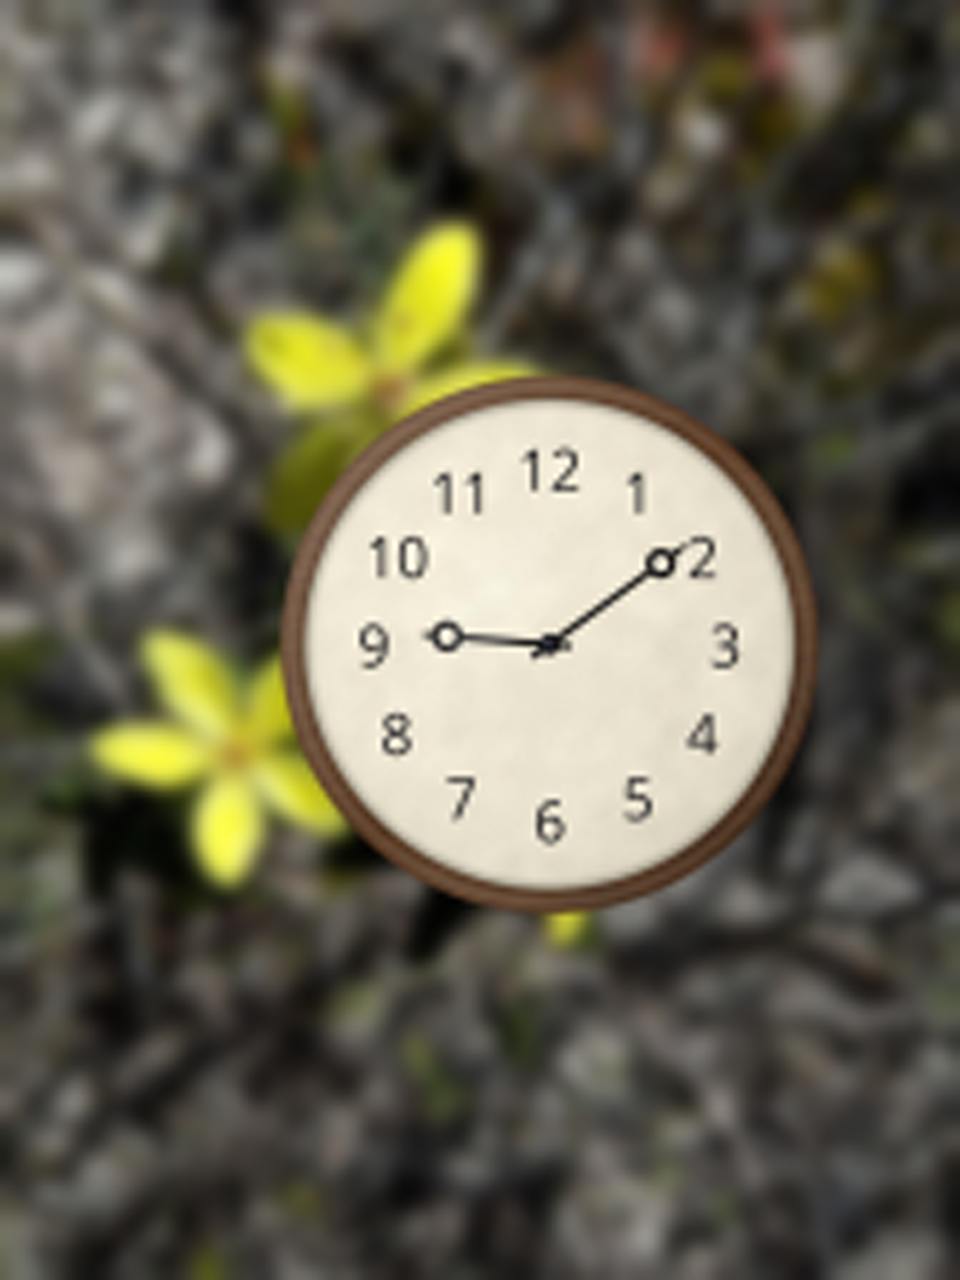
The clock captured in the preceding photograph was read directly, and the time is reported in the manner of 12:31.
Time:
9:09
